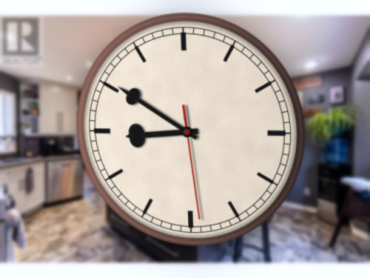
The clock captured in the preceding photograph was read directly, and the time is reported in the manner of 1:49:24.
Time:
8:50:29
